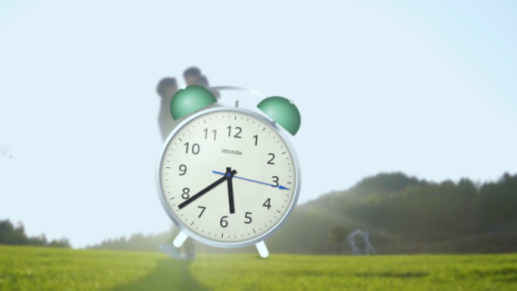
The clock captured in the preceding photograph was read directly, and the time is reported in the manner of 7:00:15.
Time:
5:38:16
